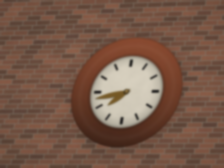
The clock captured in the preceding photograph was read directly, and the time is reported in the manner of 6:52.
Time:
7:43
